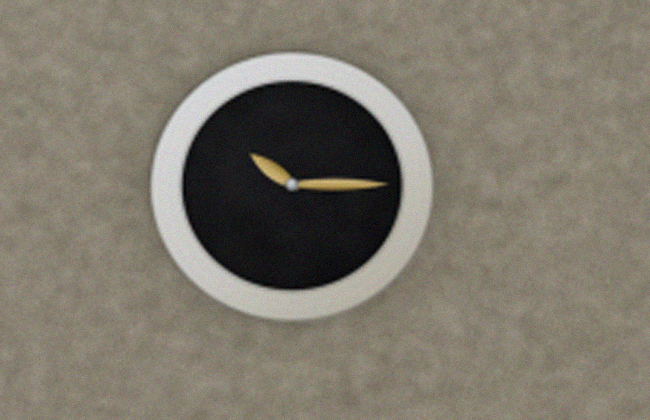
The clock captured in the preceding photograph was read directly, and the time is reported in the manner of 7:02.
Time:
10:15
